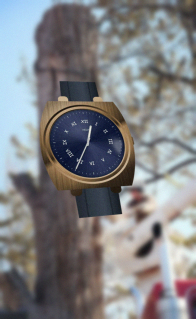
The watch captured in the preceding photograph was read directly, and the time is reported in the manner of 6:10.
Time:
12:35
